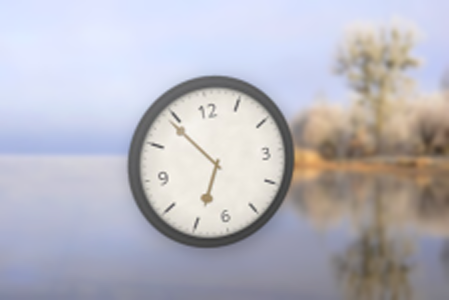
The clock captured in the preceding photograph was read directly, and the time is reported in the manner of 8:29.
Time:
6:54
